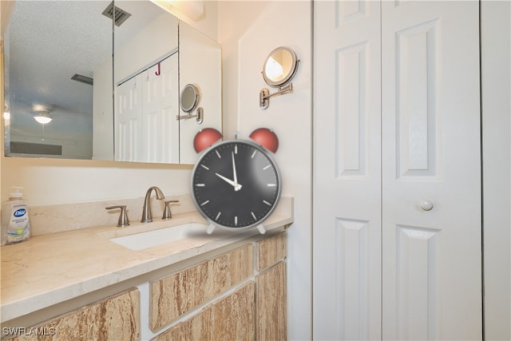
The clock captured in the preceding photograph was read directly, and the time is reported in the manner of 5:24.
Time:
9:59
